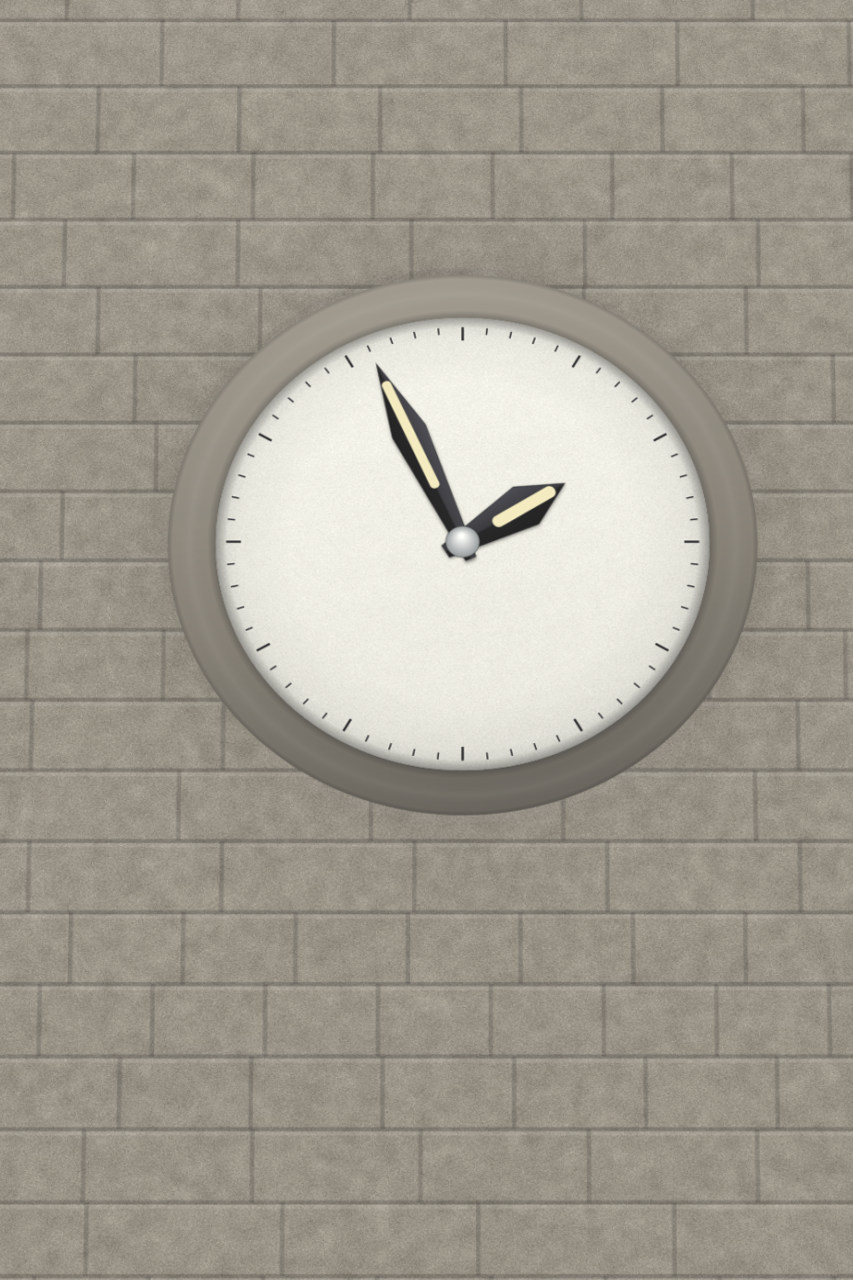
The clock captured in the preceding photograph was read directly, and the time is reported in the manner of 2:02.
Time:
1:56
